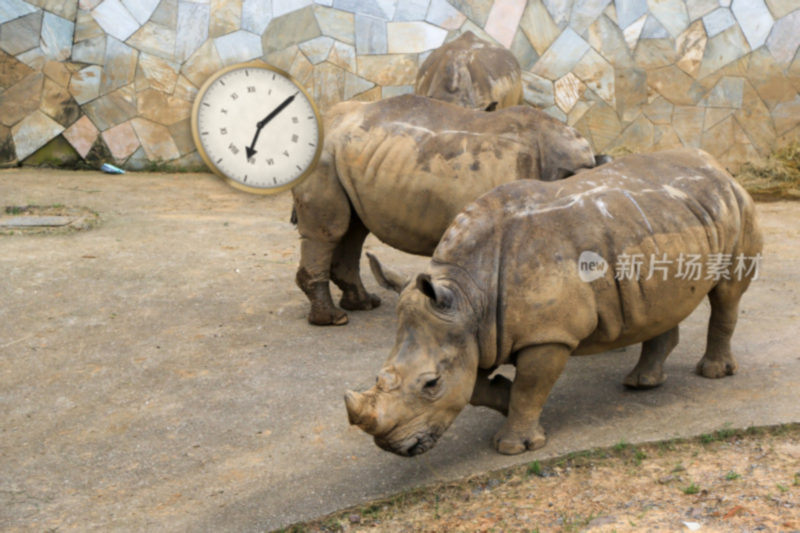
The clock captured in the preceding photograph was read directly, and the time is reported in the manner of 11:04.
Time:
7:10
